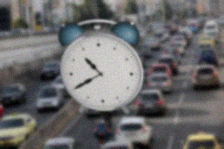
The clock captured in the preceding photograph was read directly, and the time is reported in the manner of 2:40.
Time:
10:40
